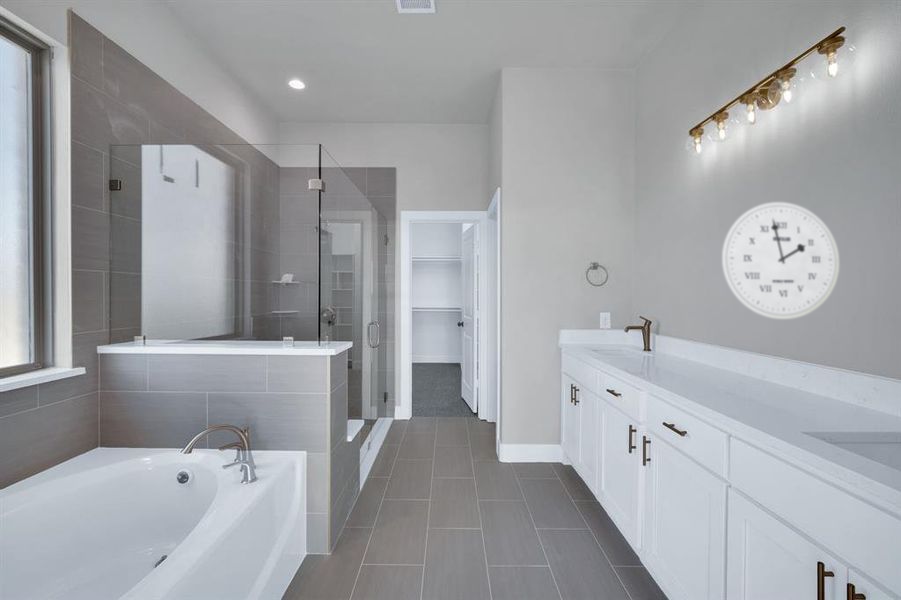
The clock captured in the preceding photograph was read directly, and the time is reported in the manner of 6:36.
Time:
1:58
